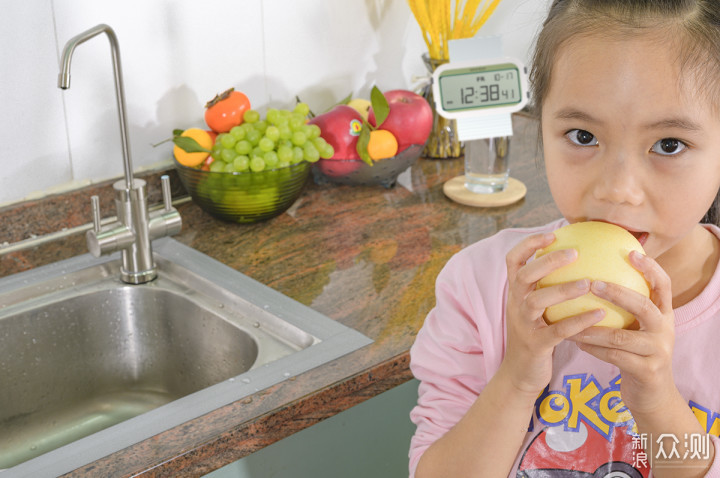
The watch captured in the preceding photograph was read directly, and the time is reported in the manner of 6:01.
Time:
12:38
